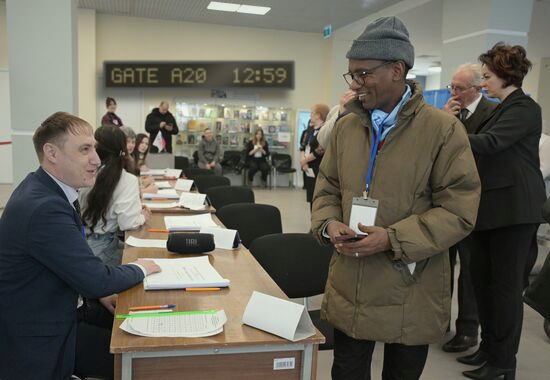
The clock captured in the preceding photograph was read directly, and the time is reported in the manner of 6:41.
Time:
12:59
